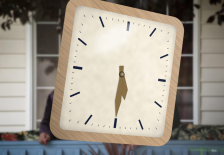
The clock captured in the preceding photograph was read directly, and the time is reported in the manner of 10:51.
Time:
5:30
